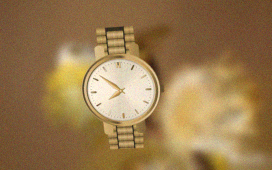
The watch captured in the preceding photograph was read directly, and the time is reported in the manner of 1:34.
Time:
7:52
